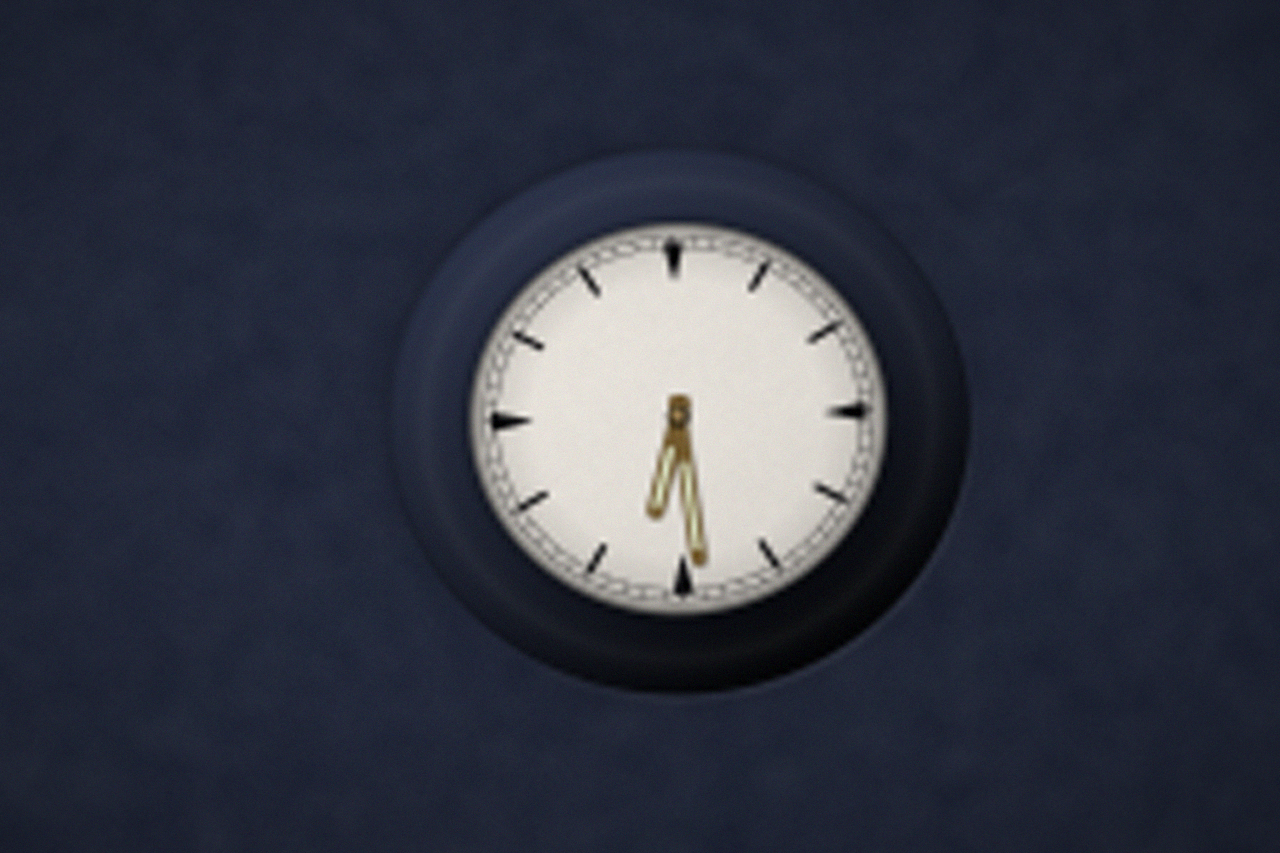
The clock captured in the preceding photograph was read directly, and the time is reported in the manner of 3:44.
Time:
6:29
